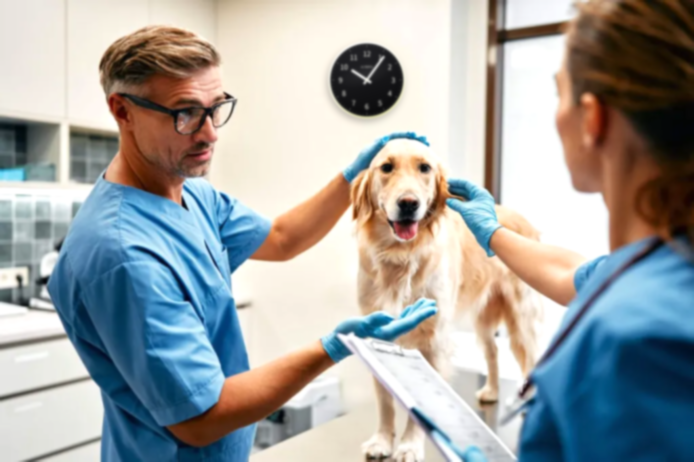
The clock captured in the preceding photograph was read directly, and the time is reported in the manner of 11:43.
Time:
10:06
